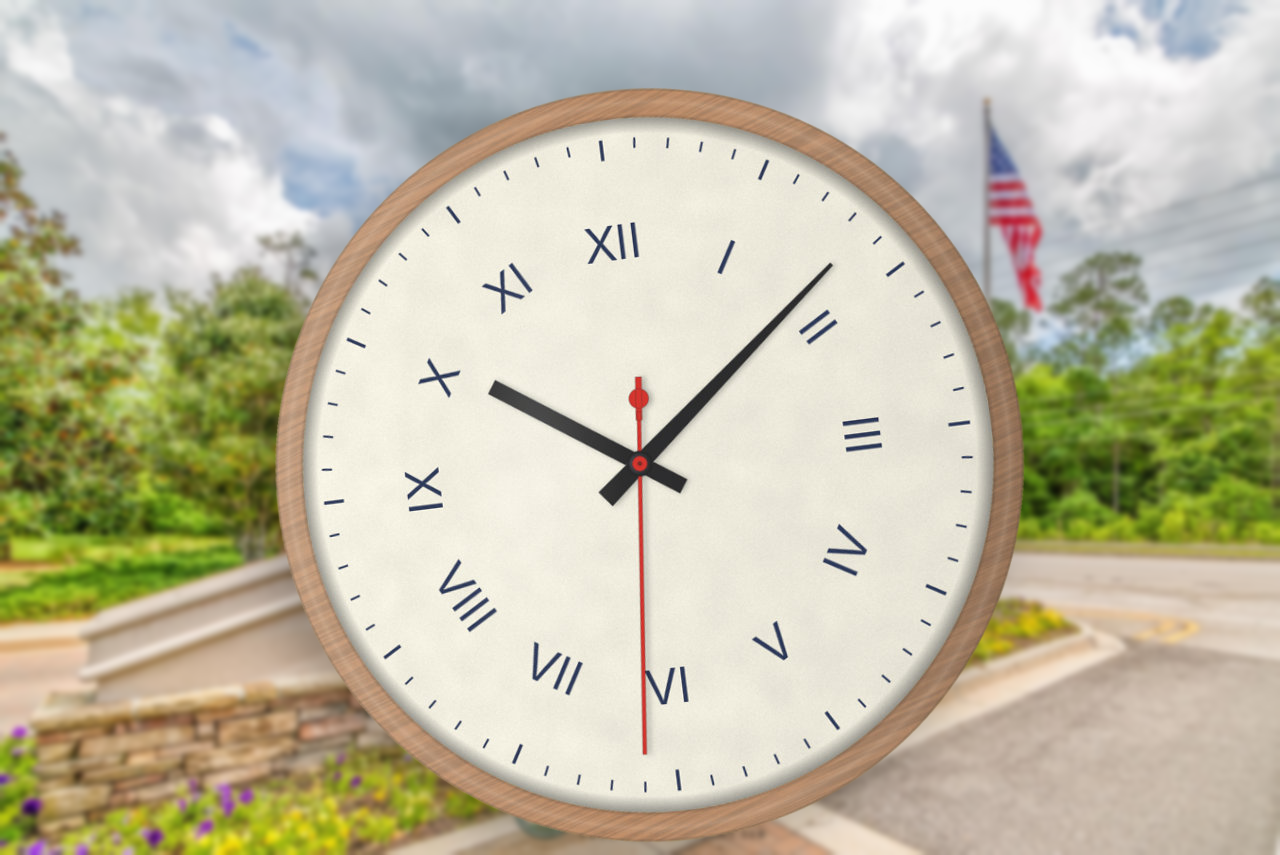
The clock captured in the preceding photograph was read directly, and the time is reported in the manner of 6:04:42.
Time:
10:08:31
